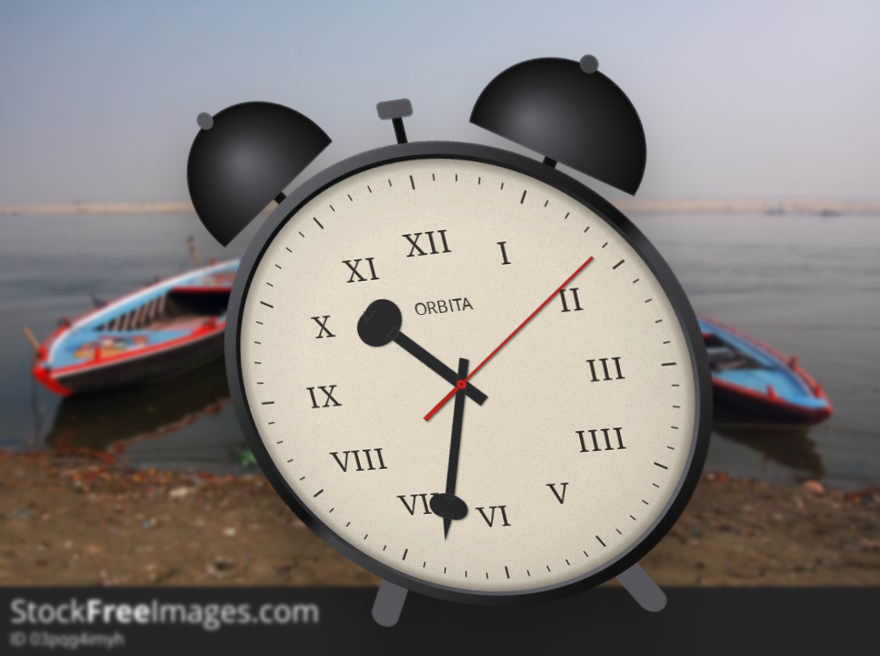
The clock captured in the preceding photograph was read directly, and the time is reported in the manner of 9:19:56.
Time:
10:33:09
